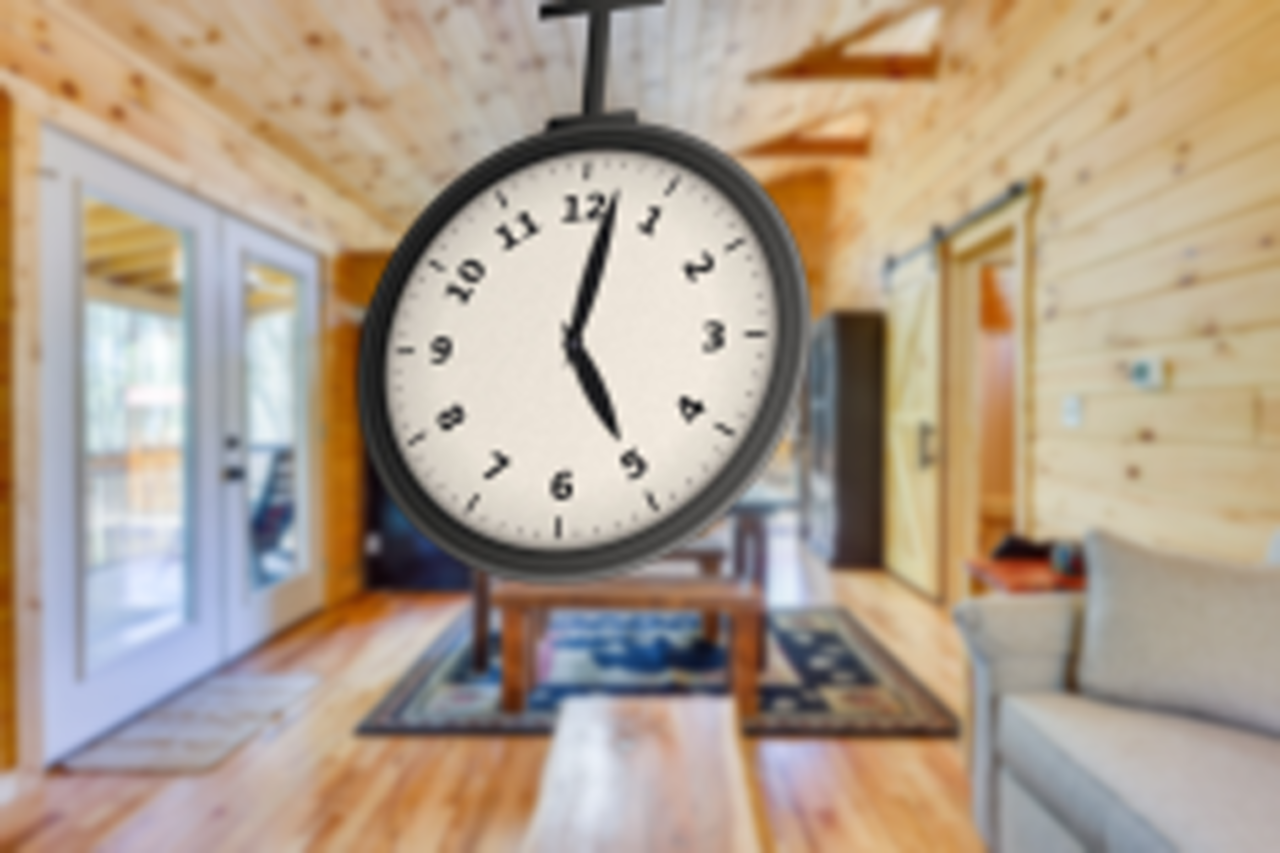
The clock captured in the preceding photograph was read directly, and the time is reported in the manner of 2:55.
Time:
5:02
